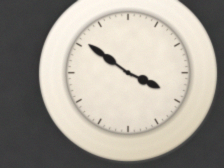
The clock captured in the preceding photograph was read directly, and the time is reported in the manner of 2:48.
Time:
3:51
